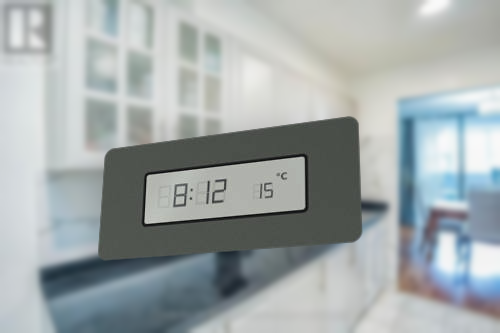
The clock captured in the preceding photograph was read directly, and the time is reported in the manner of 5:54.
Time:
8:12
